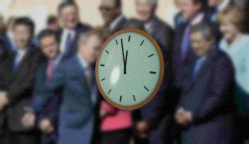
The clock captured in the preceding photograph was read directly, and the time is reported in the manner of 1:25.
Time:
11:57
